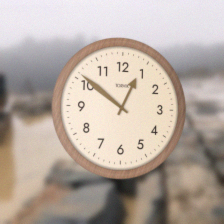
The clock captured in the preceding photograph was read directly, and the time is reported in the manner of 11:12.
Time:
12:51
